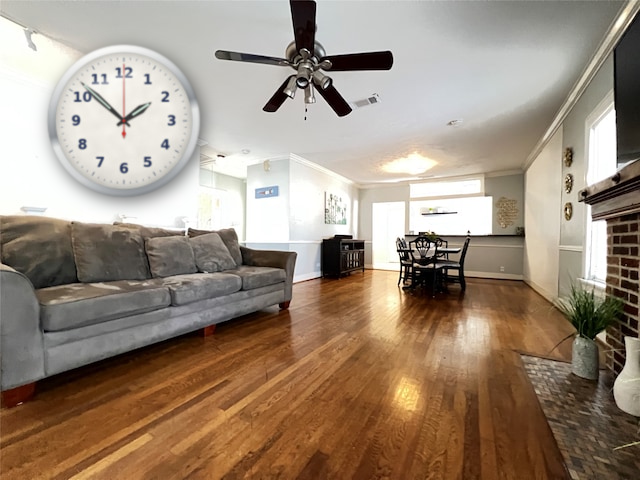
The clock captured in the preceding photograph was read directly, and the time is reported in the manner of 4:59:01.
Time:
1:52:00
